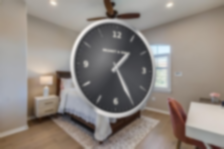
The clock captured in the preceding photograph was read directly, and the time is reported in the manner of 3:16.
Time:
1:25
